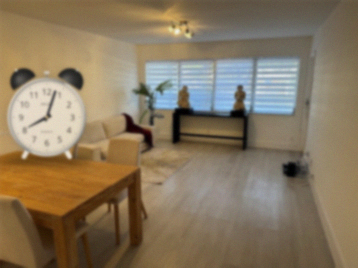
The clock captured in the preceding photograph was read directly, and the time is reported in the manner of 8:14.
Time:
8:03
